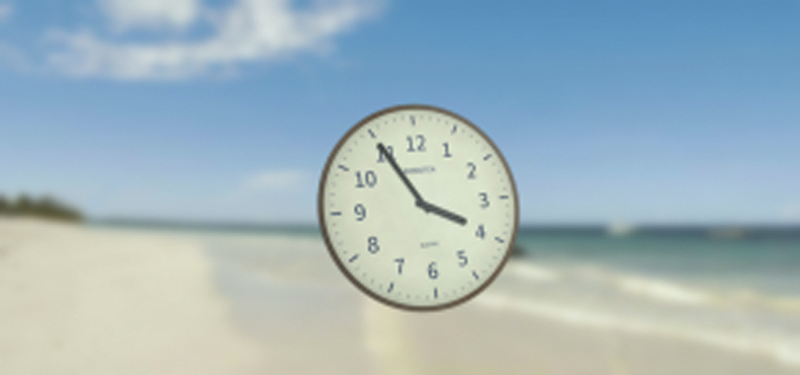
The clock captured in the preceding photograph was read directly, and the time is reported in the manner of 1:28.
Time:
3:55
